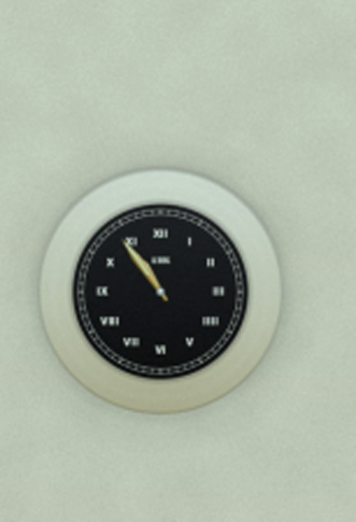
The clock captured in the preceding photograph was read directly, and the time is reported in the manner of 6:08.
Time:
10:54
